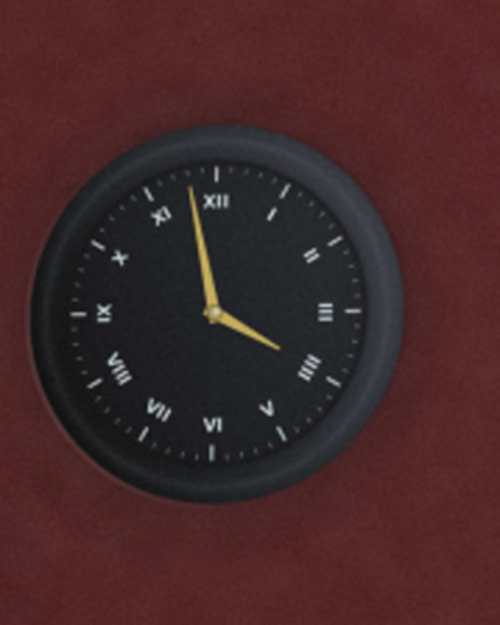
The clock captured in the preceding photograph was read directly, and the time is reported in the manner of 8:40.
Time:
3:58
